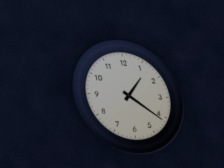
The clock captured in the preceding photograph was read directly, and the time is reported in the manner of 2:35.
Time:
1:21
